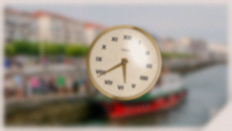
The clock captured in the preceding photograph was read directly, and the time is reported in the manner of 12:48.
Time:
5:39
